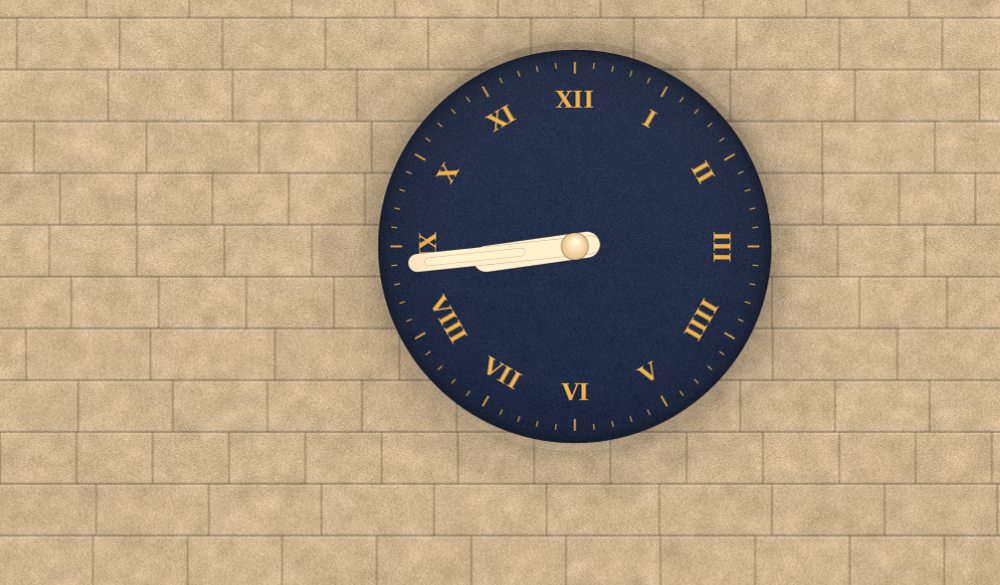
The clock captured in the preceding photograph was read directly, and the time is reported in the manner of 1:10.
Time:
8:44
